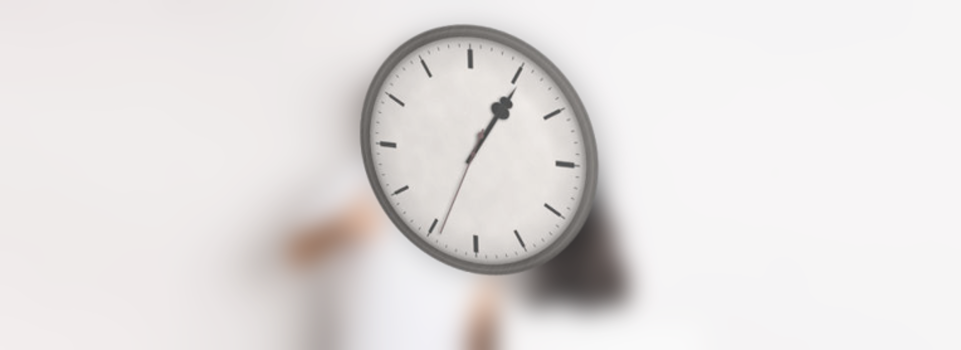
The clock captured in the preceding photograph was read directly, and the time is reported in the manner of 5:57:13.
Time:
1:05:34
